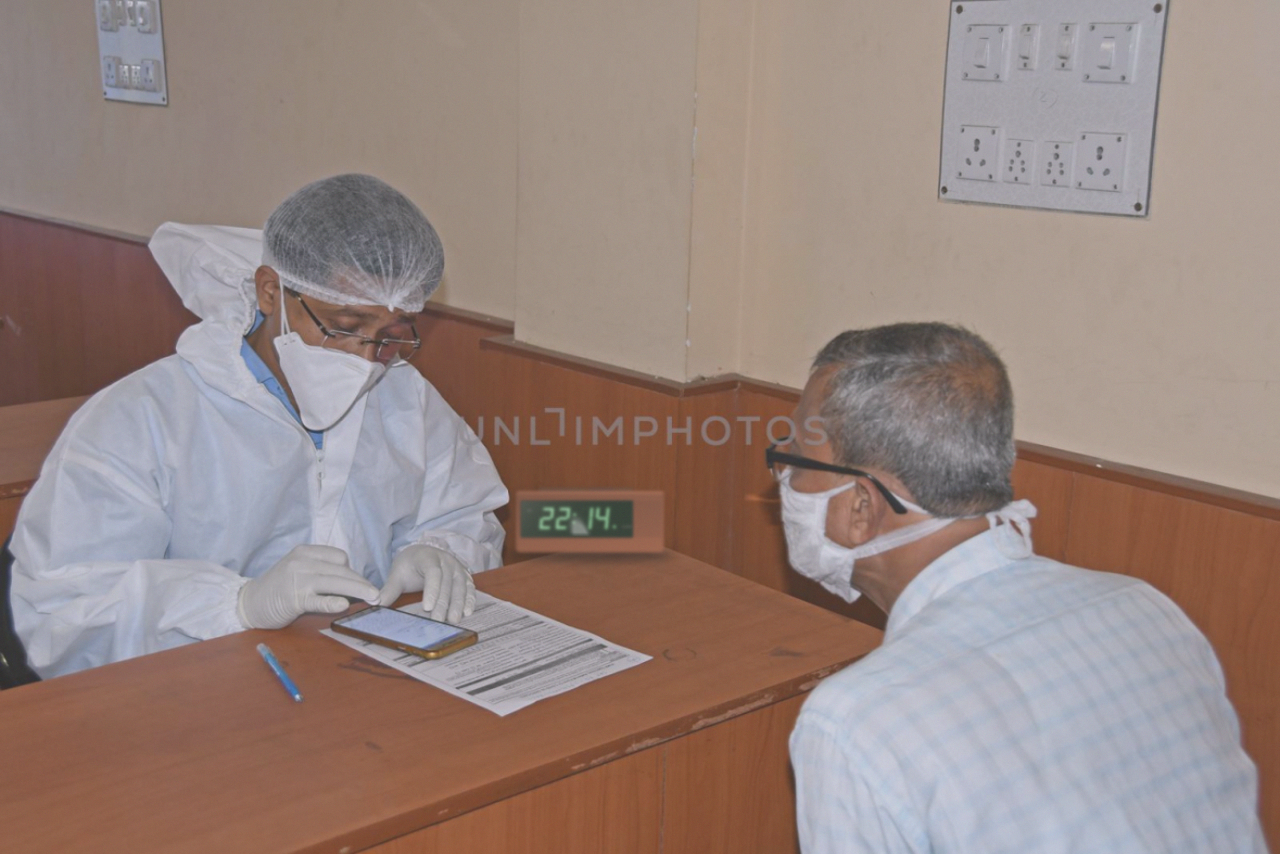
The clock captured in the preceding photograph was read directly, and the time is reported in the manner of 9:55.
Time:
22:14
